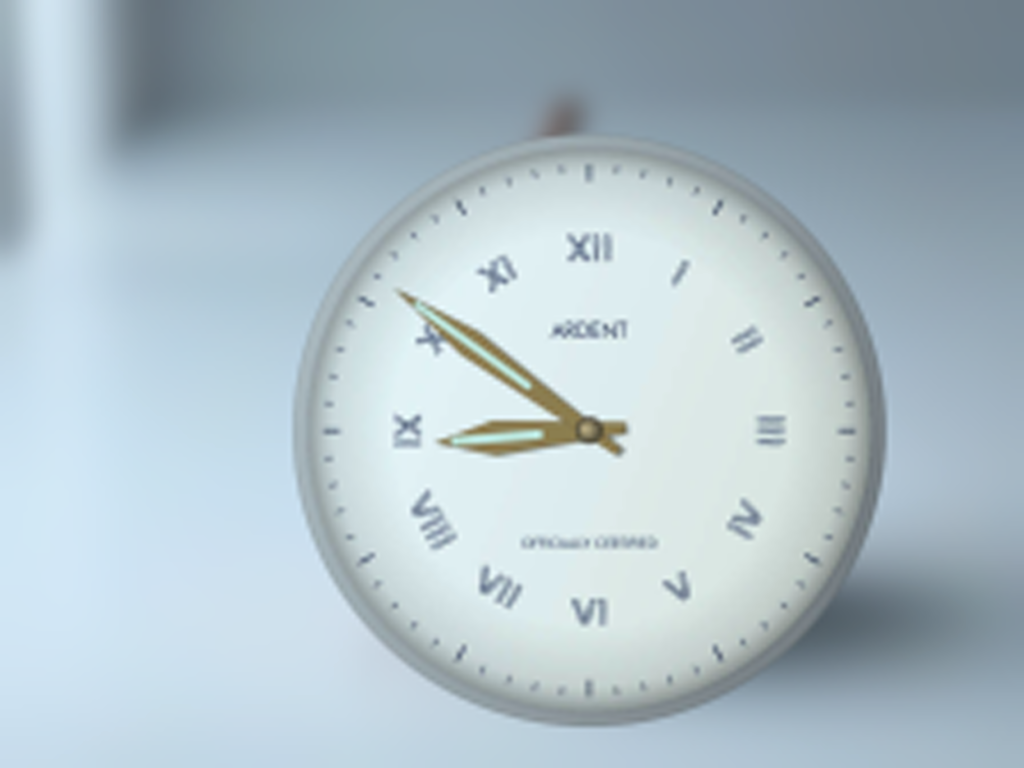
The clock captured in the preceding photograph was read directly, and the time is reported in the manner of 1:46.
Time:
8:51
